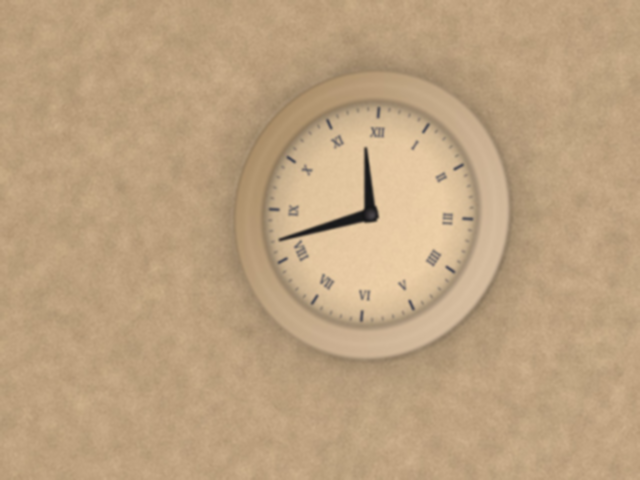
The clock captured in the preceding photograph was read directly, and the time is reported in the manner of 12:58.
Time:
11:42
